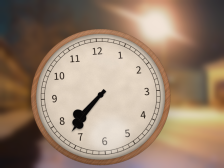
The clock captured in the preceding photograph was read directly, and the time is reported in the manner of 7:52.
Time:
7:37
